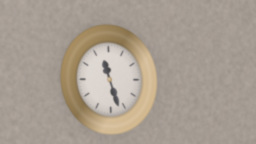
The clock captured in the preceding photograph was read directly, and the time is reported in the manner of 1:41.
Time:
11:27
